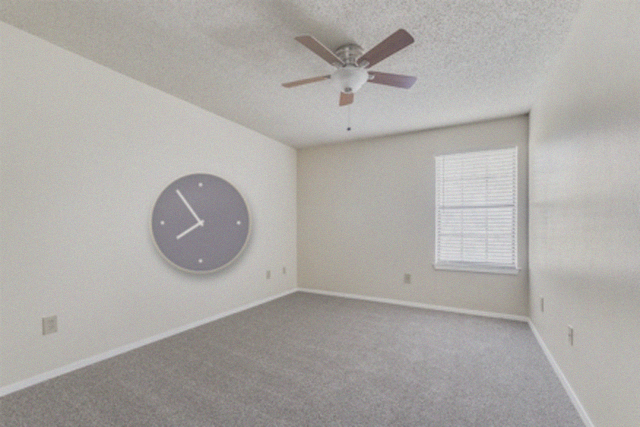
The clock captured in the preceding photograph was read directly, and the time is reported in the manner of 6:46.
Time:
7:54
